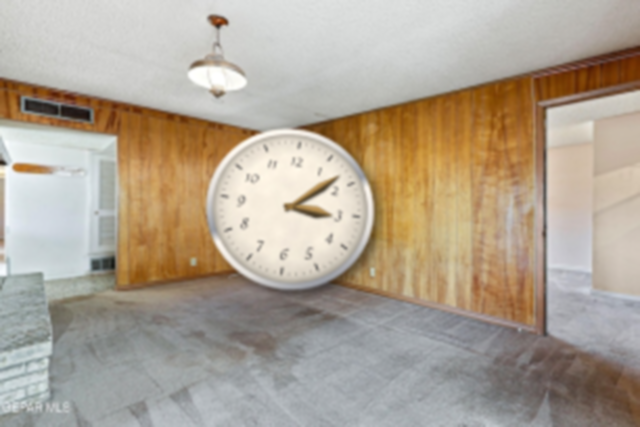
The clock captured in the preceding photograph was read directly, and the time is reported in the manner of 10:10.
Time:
3:08
